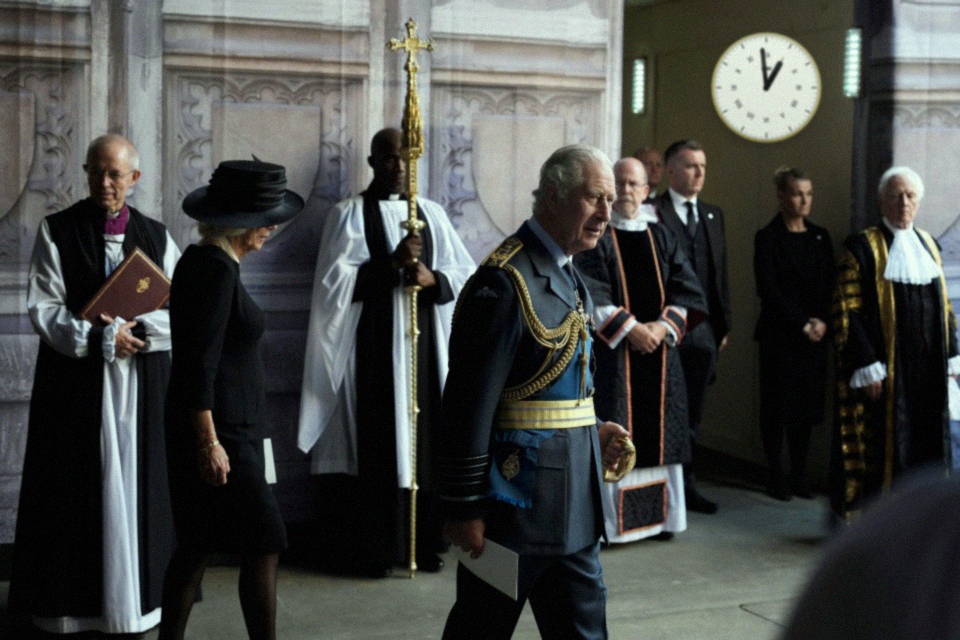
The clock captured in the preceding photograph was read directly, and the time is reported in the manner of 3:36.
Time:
12:59
